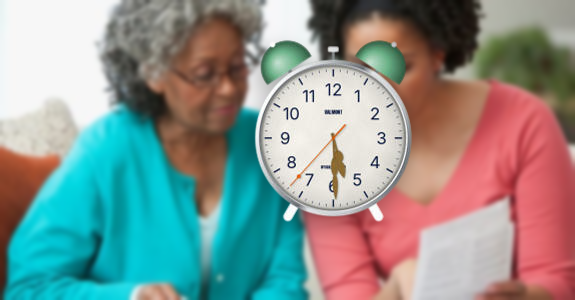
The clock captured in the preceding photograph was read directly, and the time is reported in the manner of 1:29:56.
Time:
5:29:37
